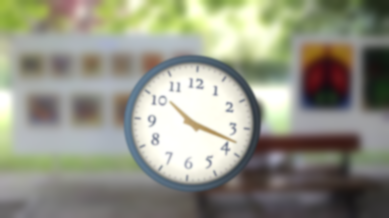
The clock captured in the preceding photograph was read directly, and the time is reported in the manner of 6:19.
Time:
10:18
